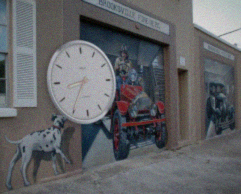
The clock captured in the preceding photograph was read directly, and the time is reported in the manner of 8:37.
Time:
8:35
